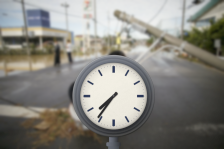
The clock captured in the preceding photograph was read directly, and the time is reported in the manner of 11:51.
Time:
7:36
